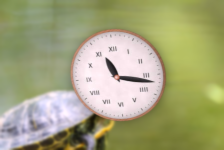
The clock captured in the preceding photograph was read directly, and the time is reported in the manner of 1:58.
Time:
11:17
